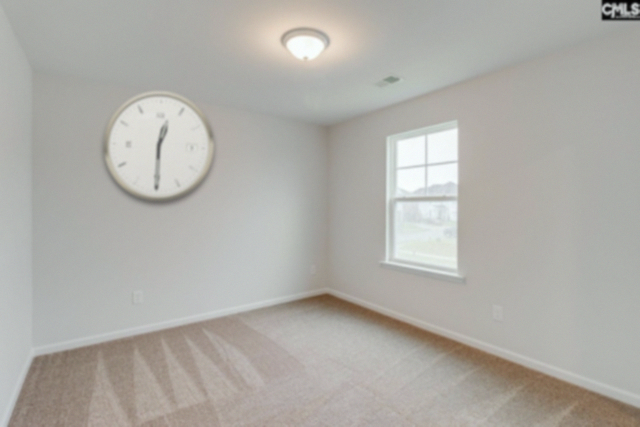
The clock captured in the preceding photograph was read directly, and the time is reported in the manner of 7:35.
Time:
12:30
